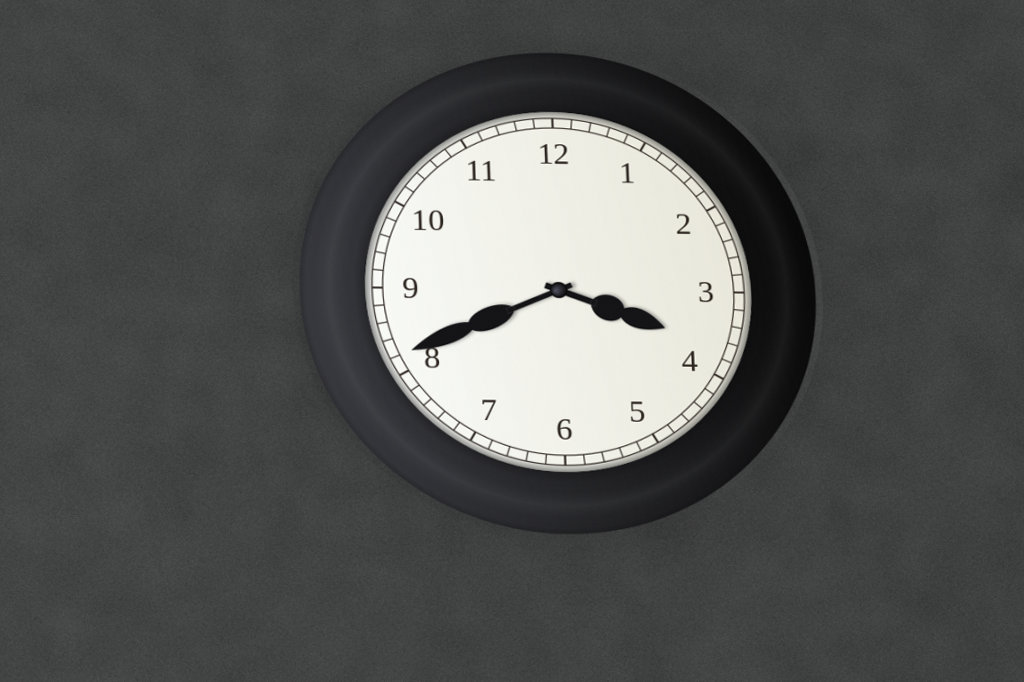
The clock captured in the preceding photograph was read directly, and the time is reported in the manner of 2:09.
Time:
3:41
